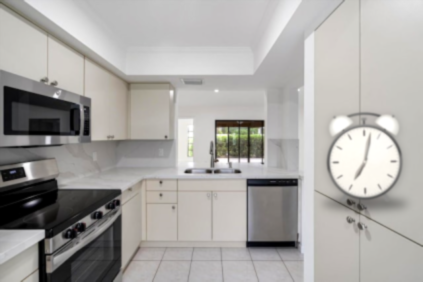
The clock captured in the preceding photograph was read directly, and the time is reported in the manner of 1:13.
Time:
7:02
